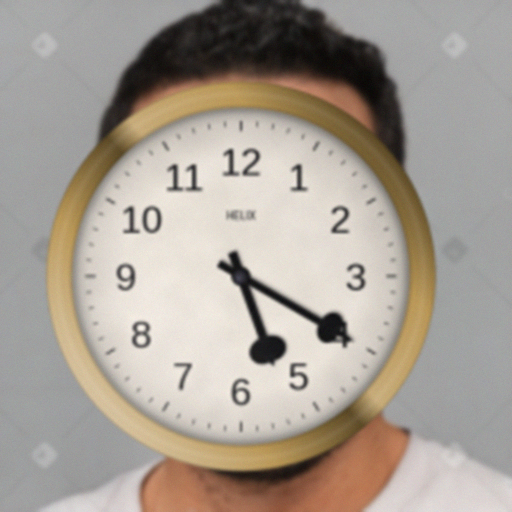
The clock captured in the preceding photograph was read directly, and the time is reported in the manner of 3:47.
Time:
5:20
